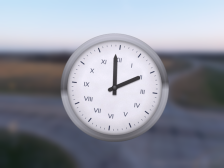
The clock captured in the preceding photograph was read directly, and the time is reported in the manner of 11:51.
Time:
1:59
